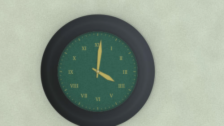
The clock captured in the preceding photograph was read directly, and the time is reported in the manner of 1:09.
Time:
4:01
